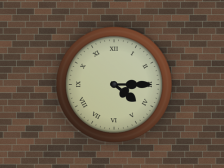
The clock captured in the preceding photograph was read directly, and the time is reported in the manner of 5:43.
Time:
4:15
